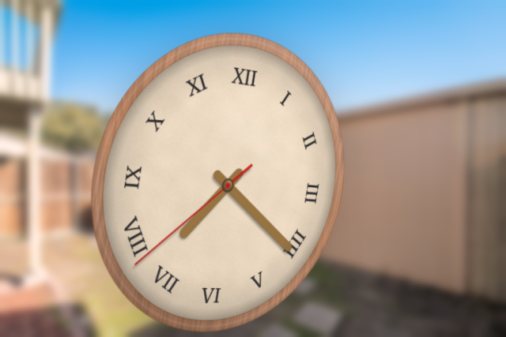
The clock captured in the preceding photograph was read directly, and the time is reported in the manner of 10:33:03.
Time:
7:20:38
